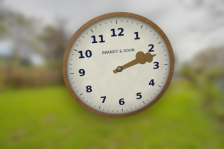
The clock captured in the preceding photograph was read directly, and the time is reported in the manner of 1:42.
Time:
2:12
